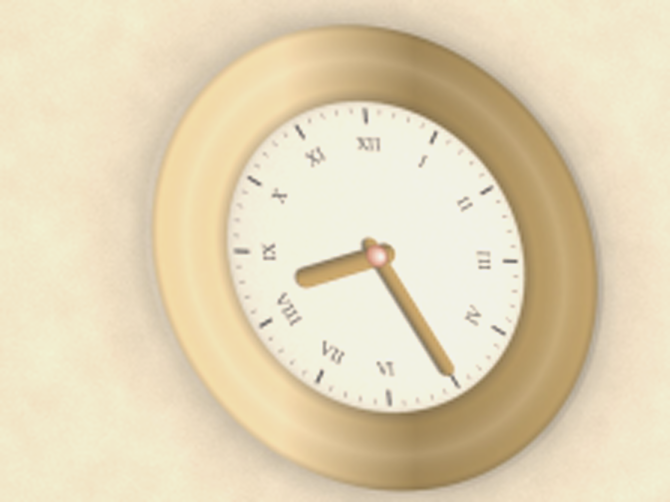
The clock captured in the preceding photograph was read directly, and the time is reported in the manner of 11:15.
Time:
8:25
